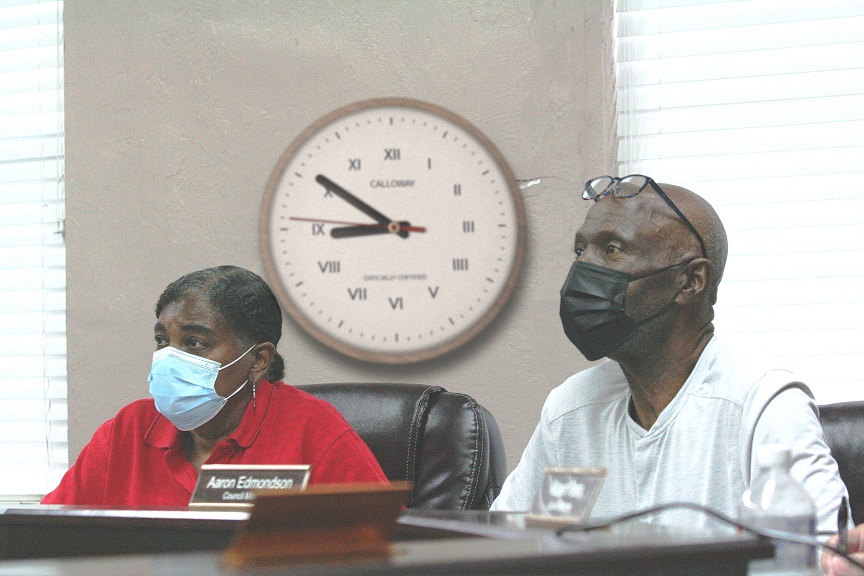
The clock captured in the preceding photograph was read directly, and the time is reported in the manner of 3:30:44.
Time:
8:50:46
